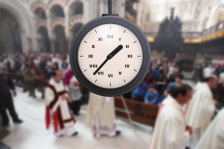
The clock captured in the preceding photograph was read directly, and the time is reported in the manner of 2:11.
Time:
1:37
